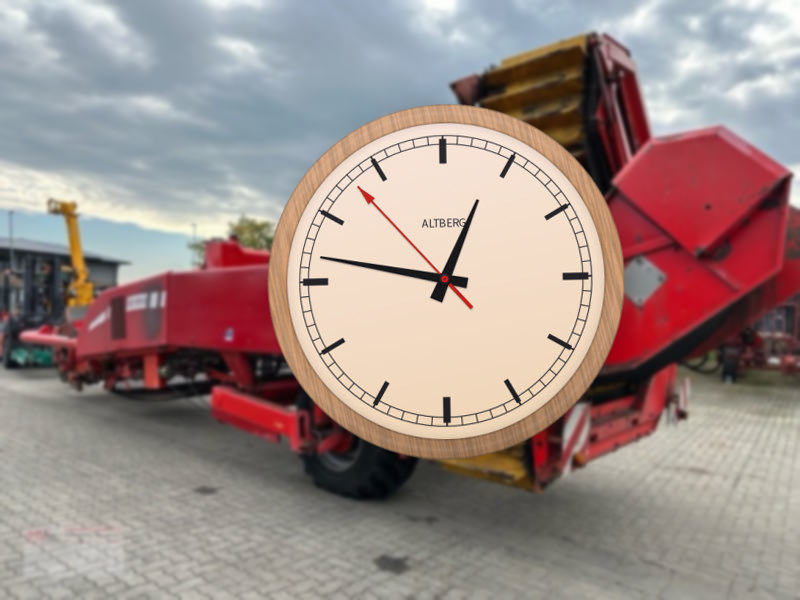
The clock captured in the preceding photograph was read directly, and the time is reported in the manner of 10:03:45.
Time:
12:46:53
